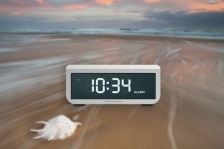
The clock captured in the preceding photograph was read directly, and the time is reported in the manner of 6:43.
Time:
10:34
